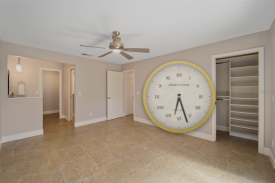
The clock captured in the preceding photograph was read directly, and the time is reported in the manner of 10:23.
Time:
6:27
